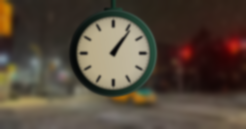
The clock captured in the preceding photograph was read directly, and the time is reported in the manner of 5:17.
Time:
1:06
